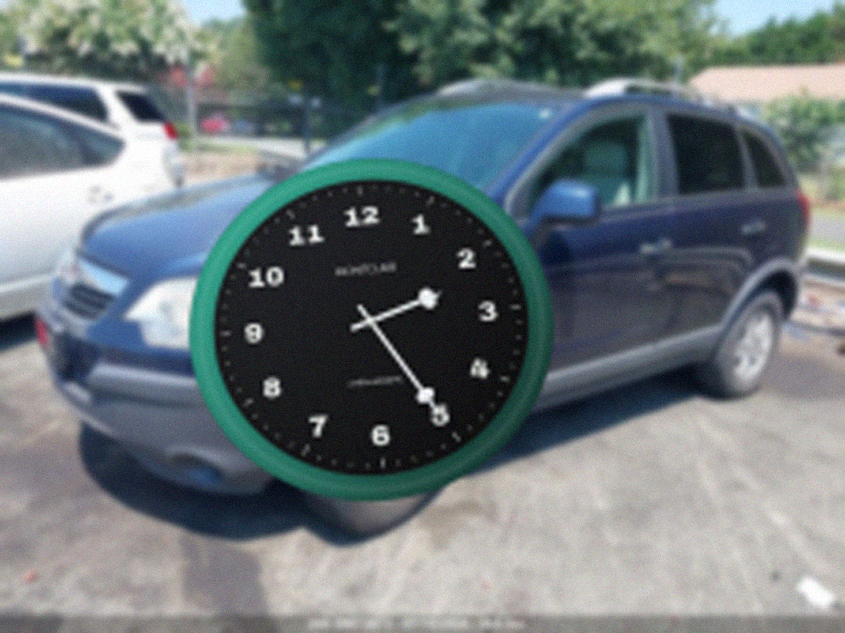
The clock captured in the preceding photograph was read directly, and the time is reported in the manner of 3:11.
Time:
2:25
